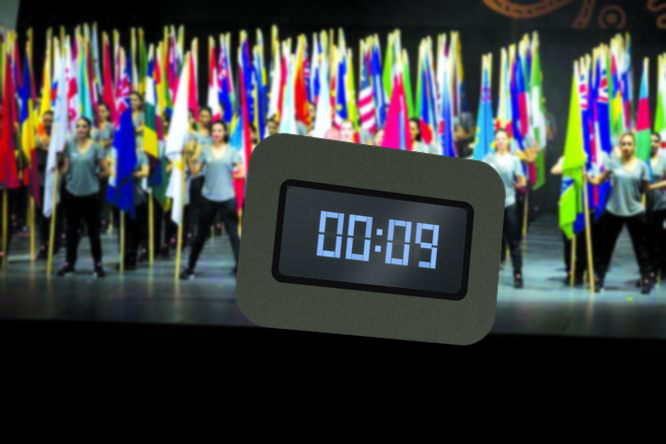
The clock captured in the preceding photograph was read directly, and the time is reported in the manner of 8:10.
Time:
0:09
